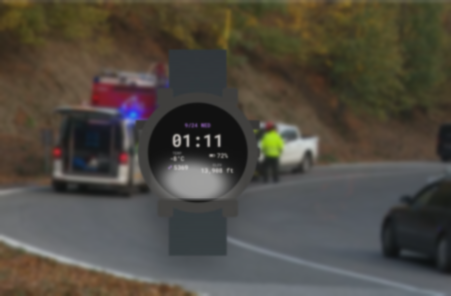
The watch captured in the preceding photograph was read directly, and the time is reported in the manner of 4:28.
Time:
1:11
